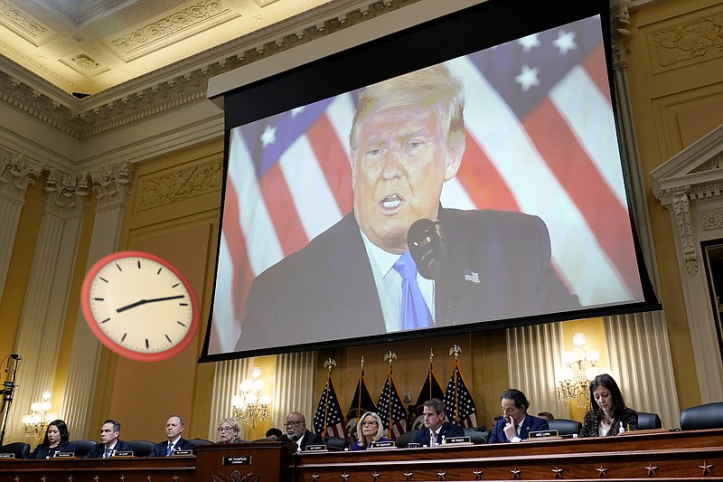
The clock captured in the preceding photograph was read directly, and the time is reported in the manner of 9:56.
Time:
8:13
